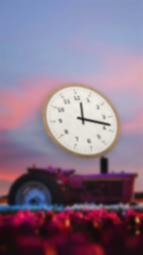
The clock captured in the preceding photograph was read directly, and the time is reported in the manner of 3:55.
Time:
12:18
